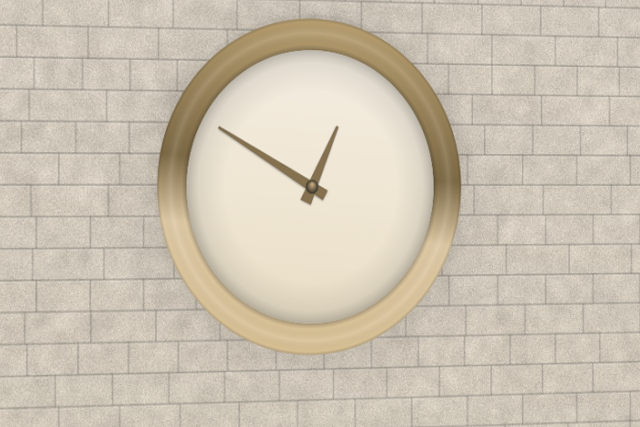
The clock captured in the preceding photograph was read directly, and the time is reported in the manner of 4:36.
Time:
12:50
